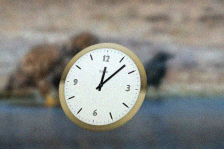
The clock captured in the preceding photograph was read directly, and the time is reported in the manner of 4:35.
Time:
12:07
